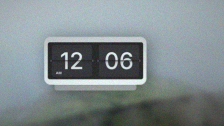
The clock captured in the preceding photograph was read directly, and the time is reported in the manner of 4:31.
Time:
12:06
